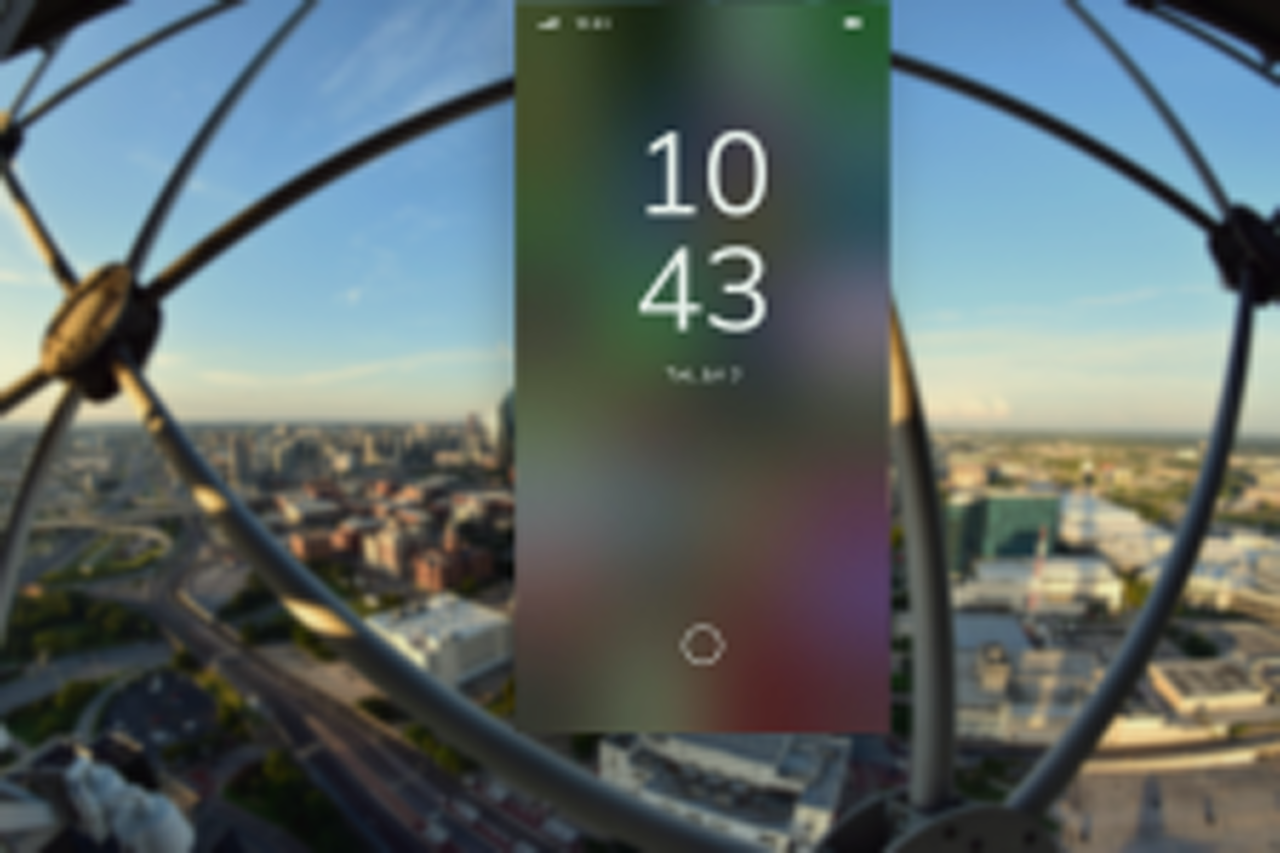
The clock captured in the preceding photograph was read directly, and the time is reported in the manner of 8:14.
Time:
10:43
